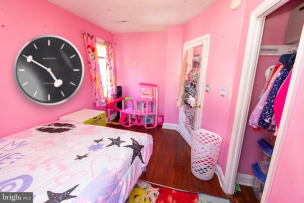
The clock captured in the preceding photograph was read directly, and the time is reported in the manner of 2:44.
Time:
4:50
